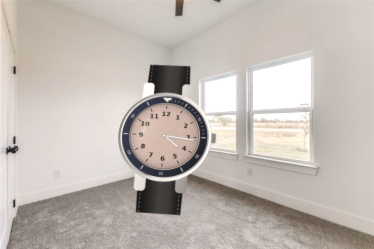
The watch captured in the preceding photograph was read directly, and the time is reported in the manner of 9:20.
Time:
4:16
